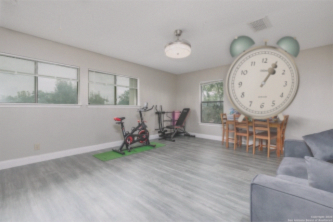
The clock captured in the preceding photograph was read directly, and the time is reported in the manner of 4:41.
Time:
1:05
